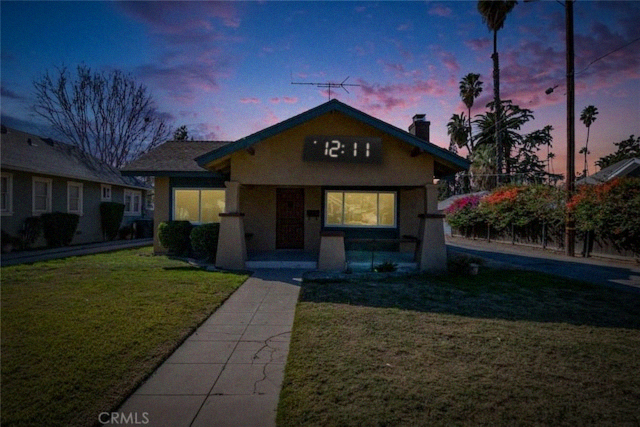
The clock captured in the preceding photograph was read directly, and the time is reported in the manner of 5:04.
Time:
12:11
